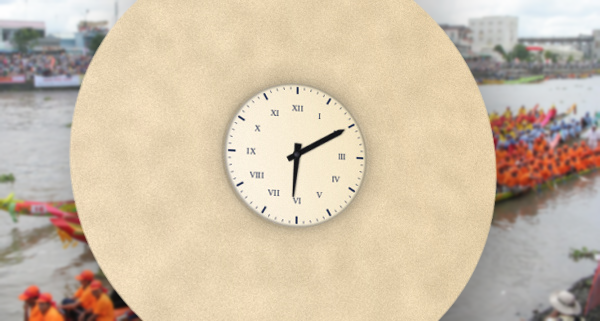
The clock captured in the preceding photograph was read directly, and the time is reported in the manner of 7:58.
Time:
6:10
